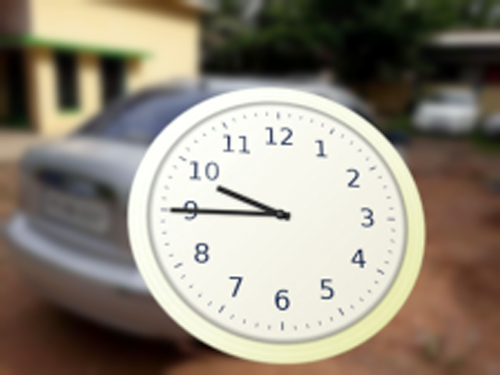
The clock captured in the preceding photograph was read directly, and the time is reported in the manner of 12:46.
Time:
9:45
